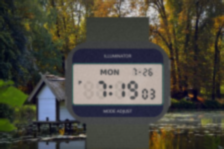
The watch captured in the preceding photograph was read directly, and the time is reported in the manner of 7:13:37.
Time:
7:19:03
